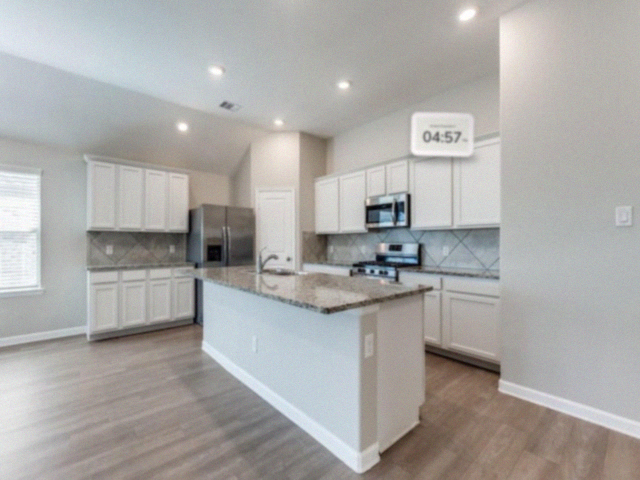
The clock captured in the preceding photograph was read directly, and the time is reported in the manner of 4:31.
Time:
4:57
